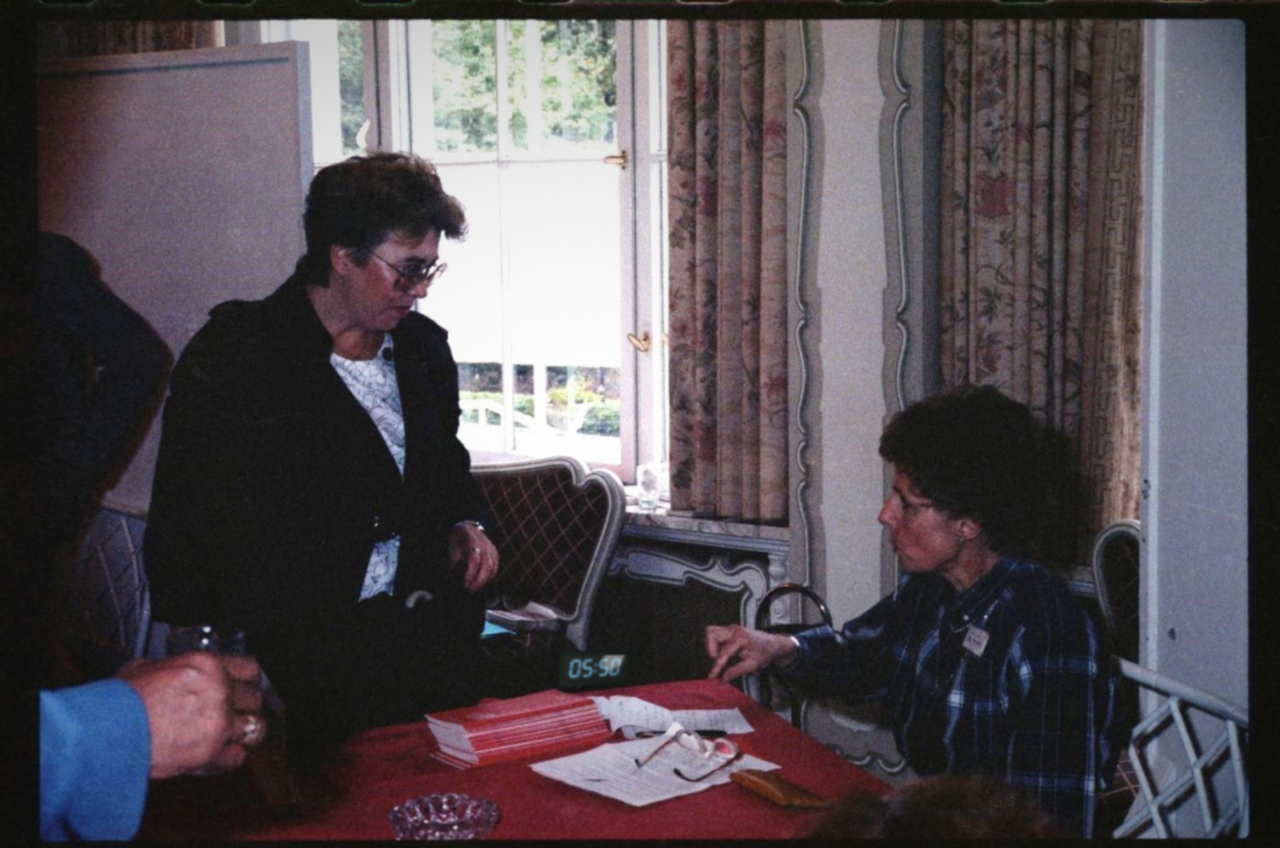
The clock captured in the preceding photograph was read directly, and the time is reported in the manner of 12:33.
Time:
5:50
